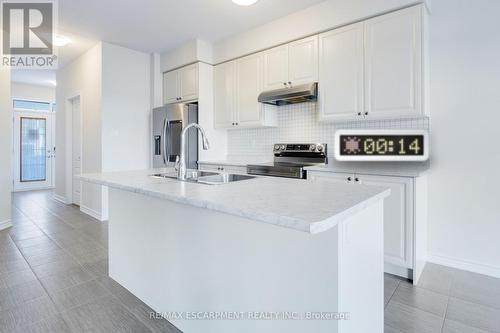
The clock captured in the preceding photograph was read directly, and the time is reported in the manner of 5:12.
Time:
0:14
